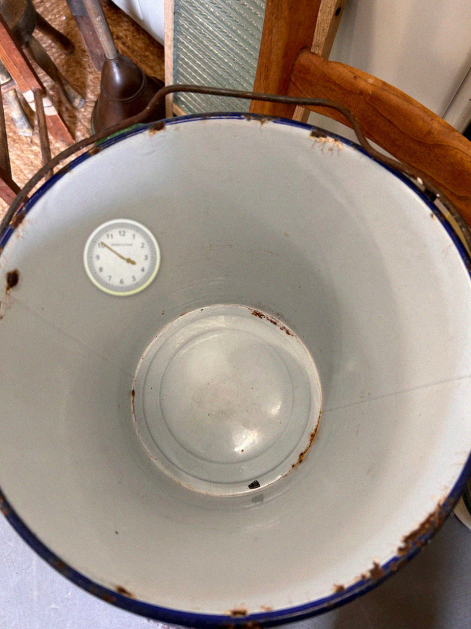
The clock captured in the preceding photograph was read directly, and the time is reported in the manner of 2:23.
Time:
3:51
